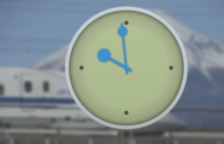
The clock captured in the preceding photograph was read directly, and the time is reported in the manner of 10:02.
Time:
9:59
